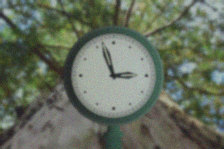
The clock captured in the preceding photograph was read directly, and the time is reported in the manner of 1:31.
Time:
2:57
